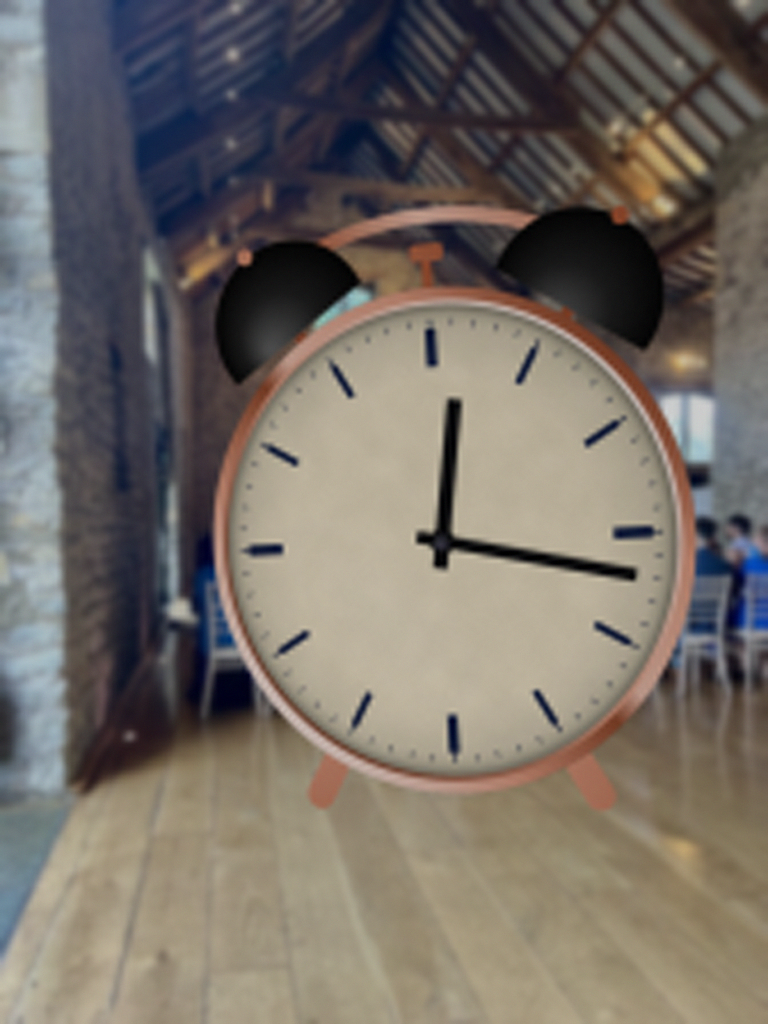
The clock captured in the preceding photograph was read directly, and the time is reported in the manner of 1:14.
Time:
12:17
